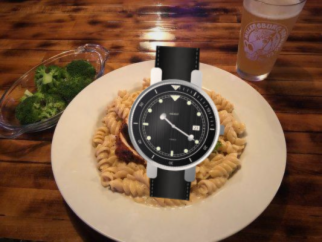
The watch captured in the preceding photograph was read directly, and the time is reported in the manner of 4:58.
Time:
10:20
